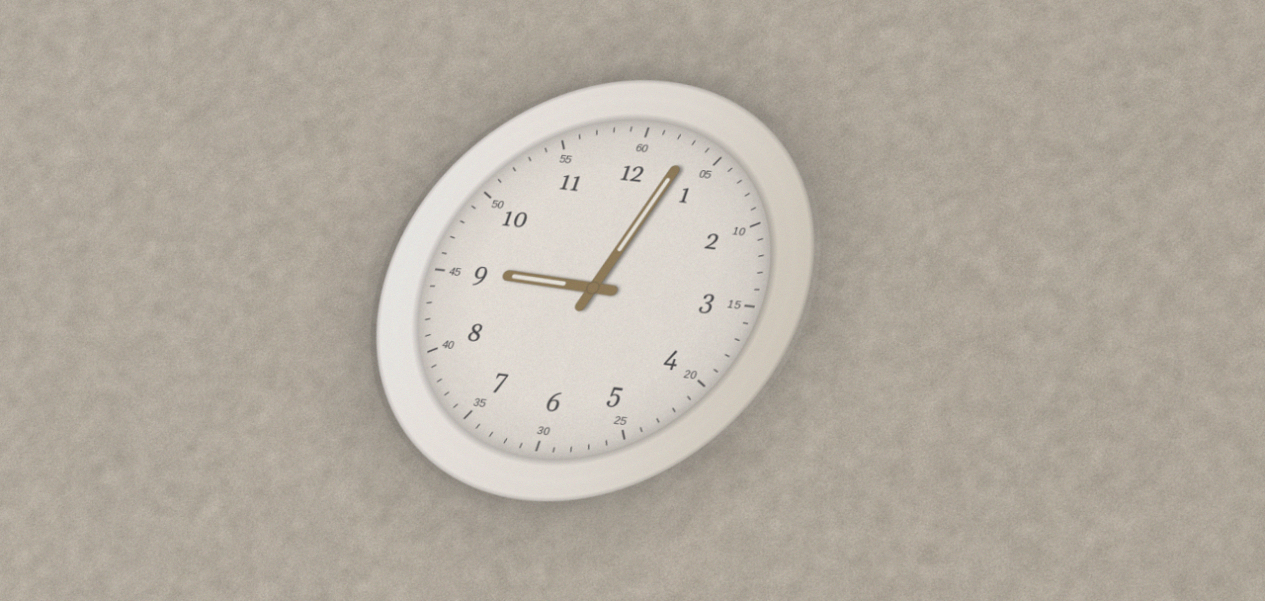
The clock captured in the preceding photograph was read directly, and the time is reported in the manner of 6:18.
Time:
9:03
